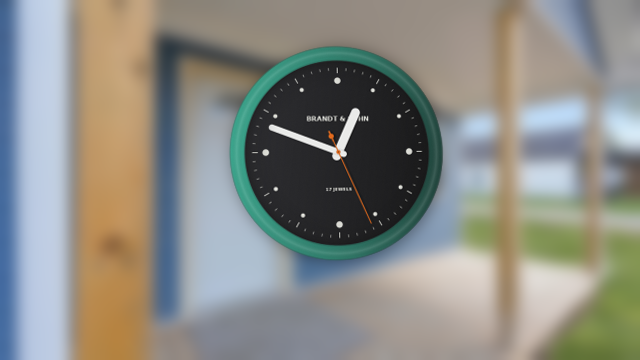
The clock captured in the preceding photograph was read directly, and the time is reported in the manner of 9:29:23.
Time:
12:48:26
